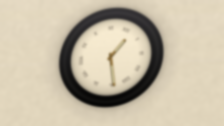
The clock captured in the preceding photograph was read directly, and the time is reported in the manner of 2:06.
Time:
12:24
